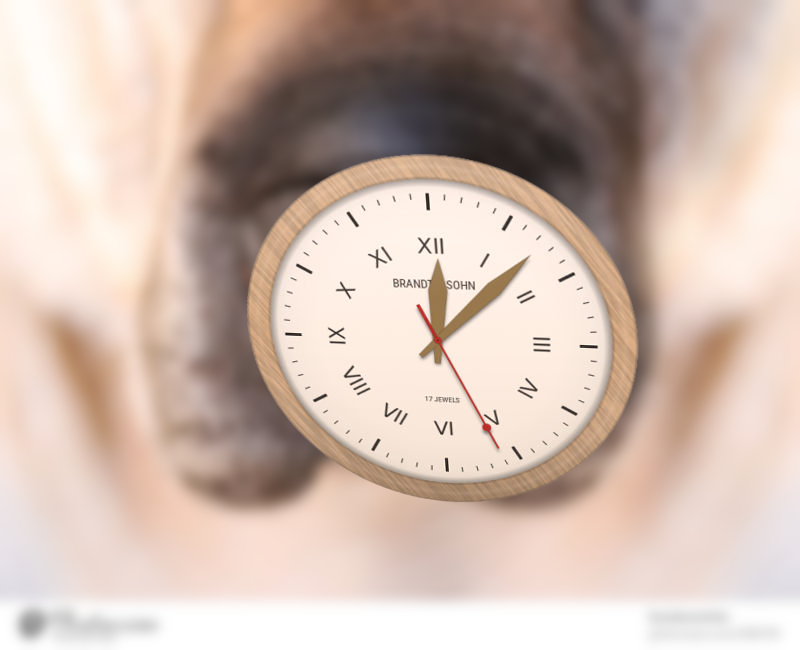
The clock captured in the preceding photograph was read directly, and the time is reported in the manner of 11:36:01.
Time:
12:07:26
